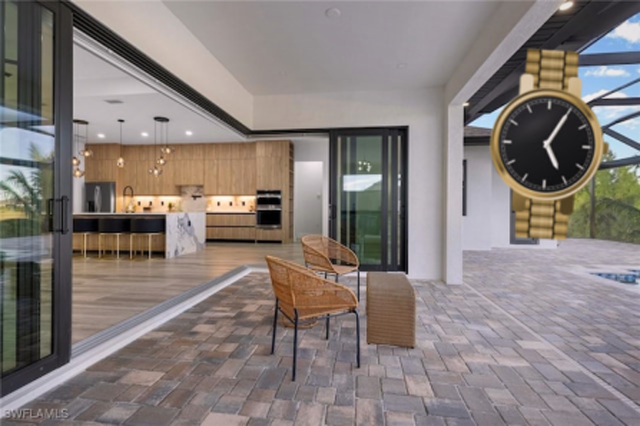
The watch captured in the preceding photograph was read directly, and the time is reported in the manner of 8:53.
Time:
5:05
